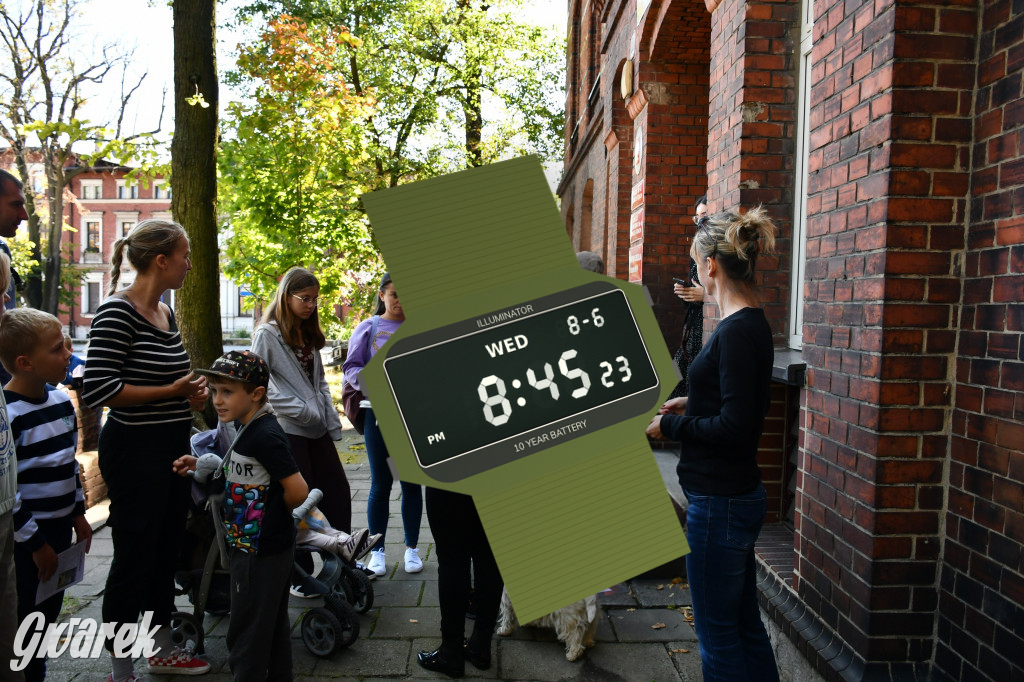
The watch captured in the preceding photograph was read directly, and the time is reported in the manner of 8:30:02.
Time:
8:45:23
